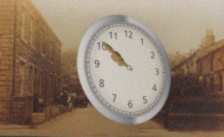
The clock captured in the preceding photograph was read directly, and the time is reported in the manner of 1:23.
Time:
9:51
